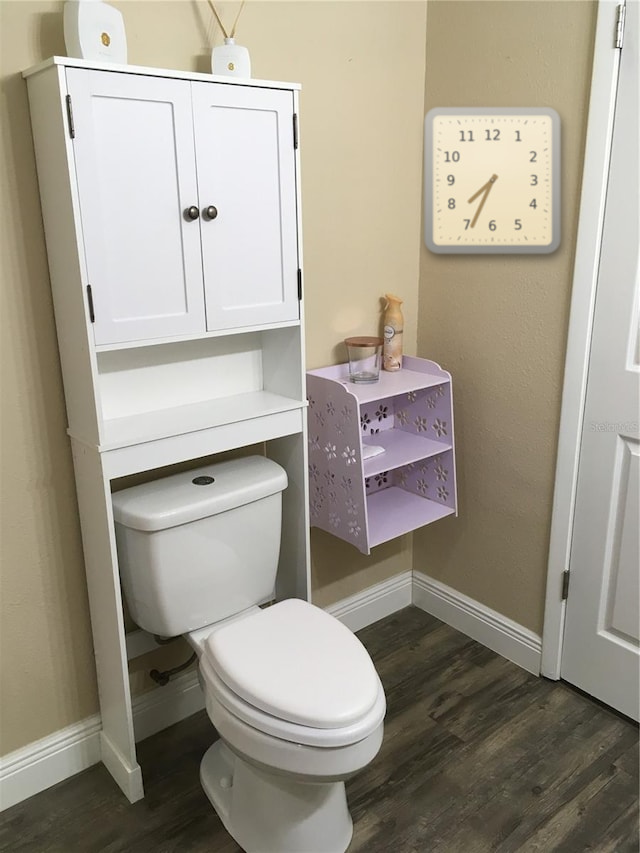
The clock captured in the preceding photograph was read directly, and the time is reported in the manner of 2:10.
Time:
7:34
